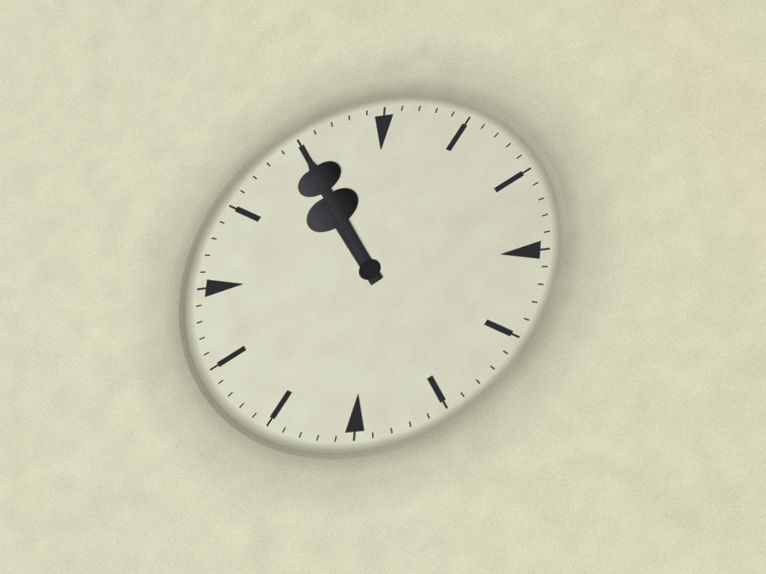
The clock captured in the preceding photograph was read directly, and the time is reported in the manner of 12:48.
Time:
10:55
